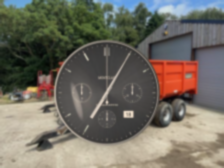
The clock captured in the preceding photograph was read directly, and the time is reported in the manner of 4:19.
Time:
7:05
